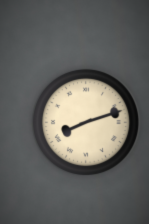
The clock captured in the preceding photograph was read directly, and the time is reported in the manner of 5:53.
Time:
8:12
